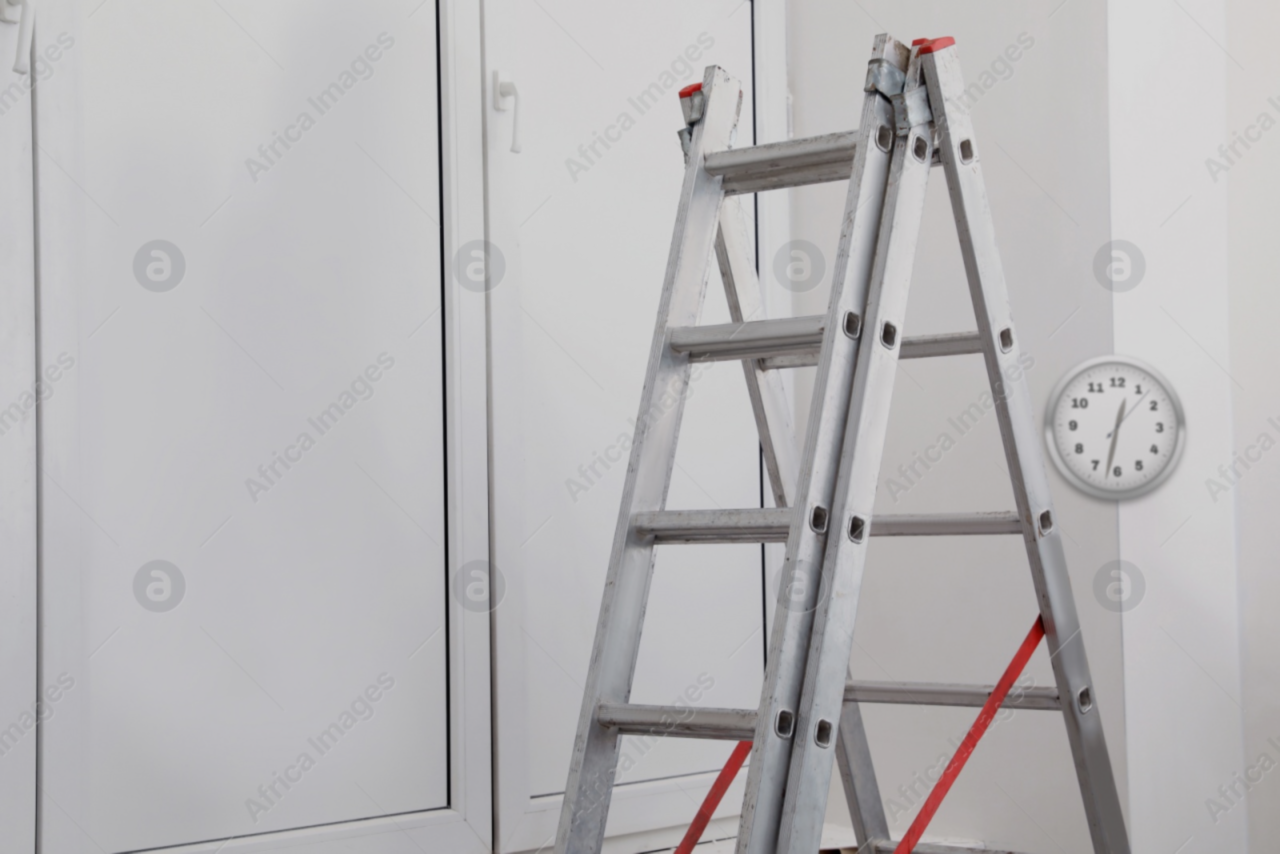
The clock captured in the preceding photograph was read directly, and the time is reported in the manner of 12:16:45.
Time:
12:32:07
